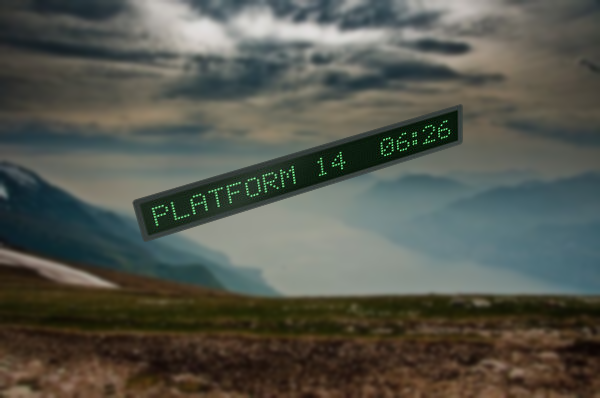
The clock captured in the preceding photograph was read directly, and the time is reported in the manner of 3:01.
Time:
6:26
